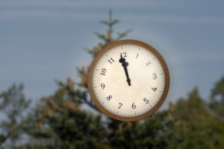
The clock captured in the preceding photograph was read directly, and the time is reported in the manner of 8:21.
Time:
11:59
